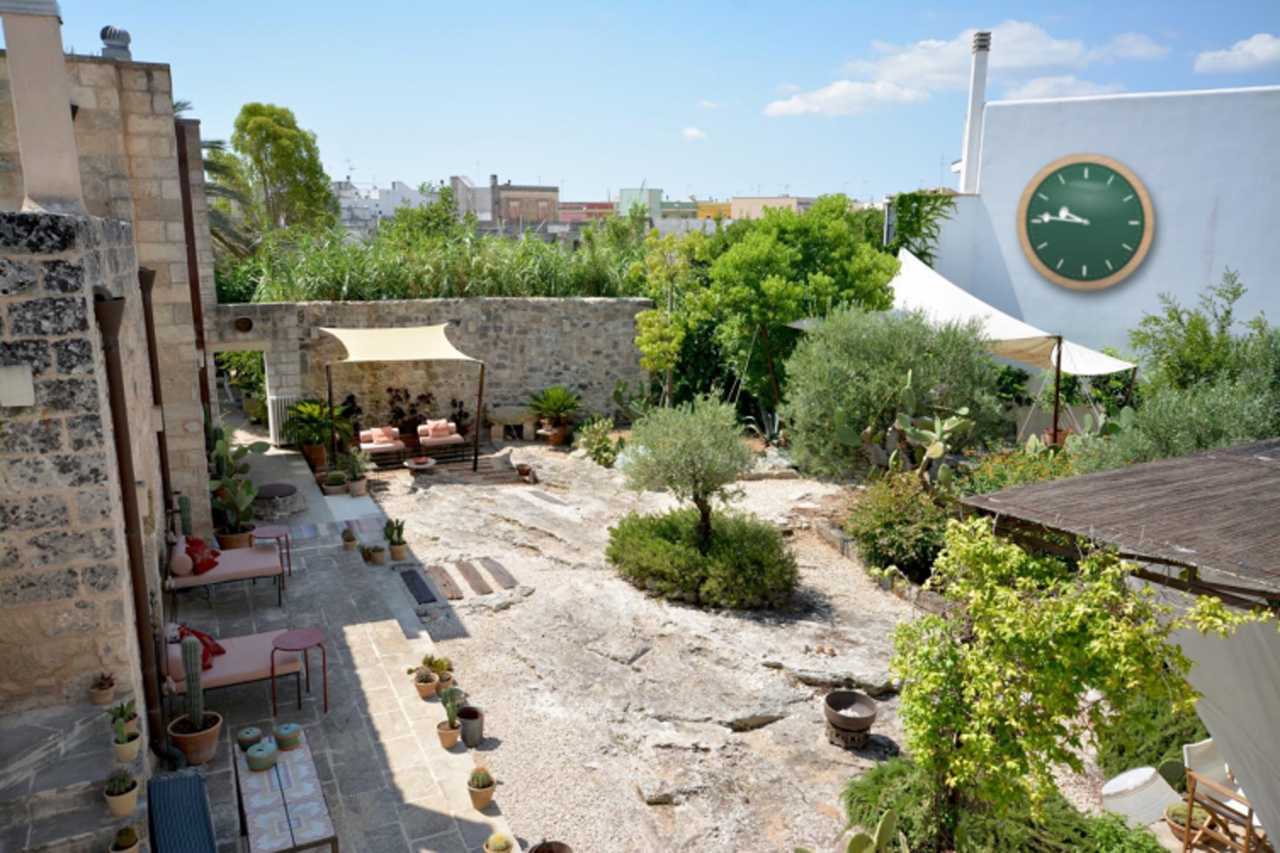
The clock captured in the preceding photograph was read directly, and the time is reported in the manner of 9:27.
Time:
9:46
